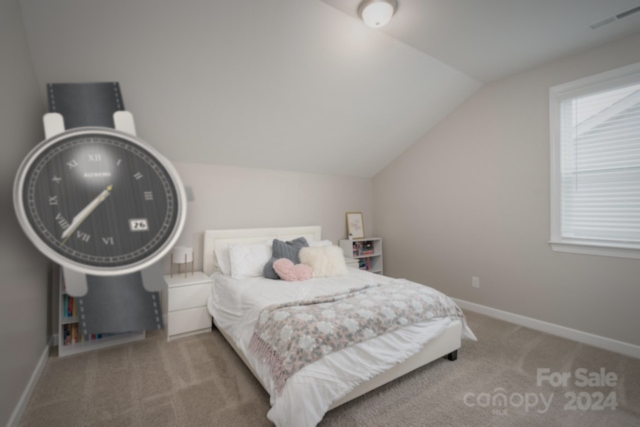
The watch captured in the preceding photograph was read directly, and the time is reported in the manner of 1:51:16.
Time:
7:37:37
